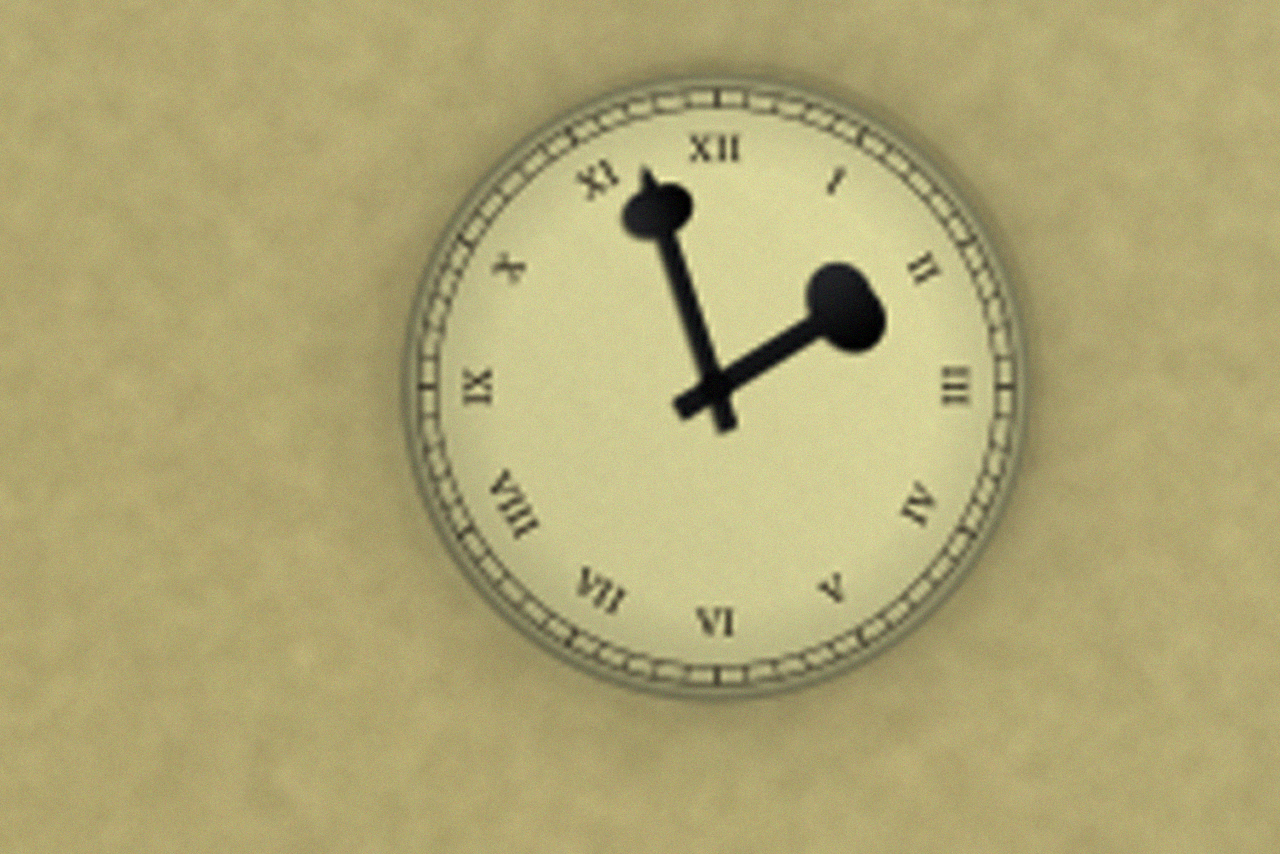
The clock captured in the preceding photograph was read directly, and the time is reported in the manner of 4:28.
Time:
1:57
